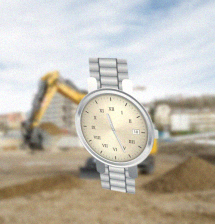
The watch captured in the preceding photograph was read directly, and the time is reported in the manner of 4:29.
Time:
11:26
